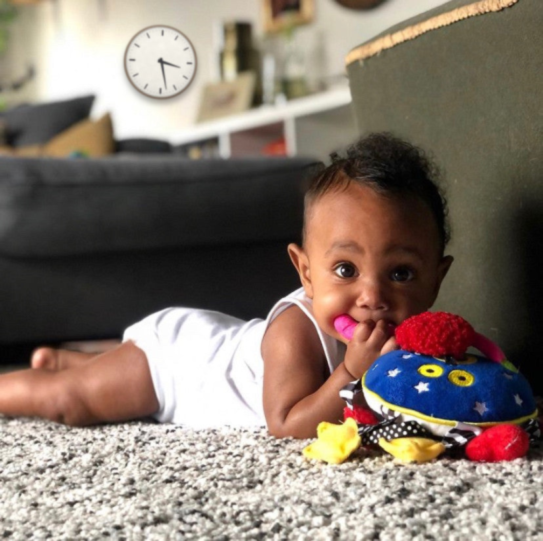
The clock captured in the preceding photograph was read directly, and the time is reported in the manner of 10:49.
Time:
3:28
